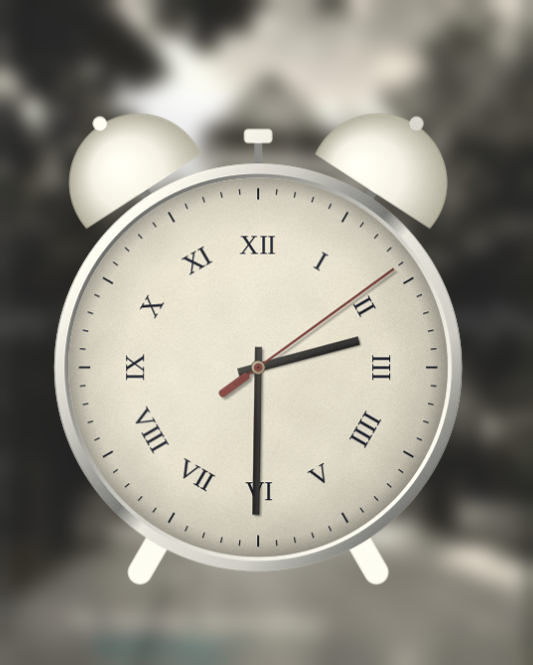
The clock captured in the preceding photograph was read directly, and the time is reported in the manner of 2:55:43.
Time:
2:30:09
